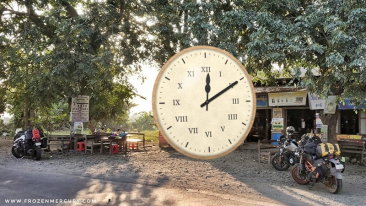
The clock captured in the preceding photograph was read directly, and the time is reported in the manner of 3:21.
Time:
12:10
